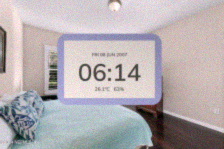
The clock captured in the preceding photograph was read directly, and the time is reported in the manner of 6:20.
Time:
6:14
